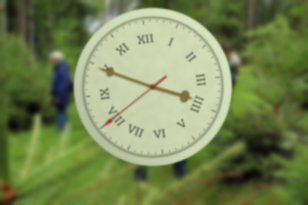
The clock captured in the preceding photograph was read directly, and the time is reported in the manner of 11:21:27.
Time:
3:49:40
